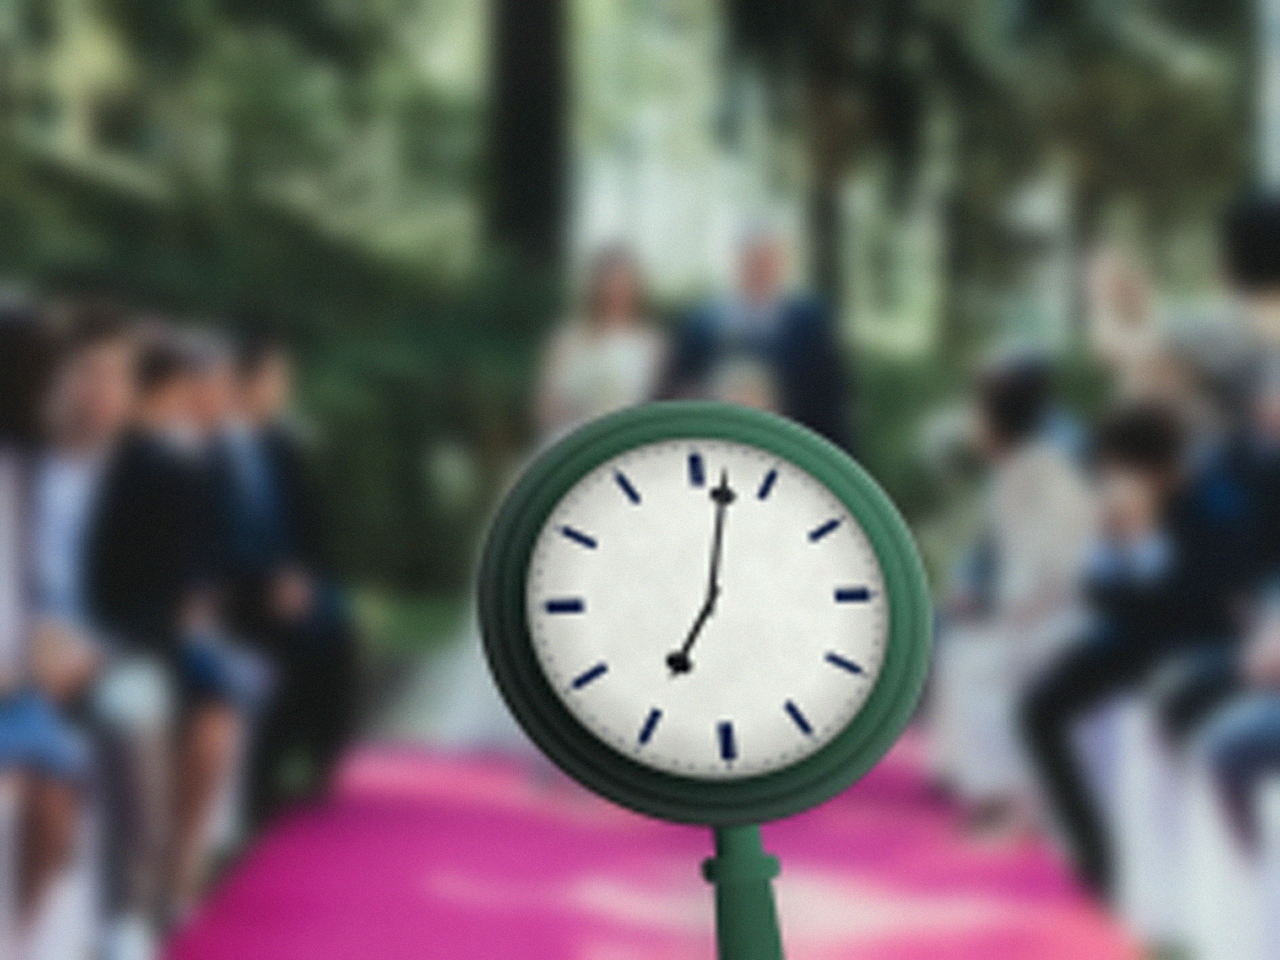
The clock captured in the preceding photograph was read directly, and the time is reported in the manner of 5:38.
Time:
7:02
